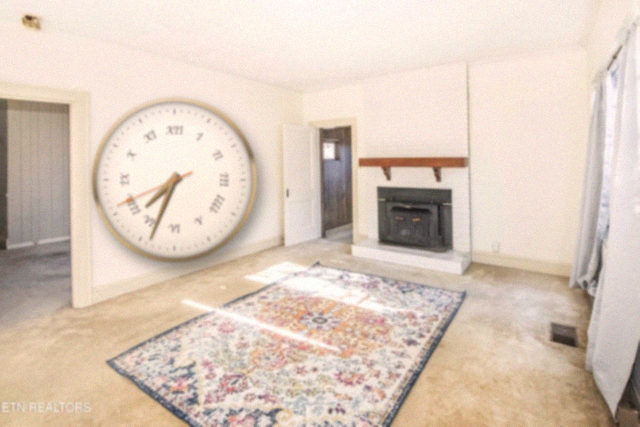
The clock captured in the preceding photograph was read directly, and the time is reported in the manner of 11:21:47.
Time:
7:33:41
